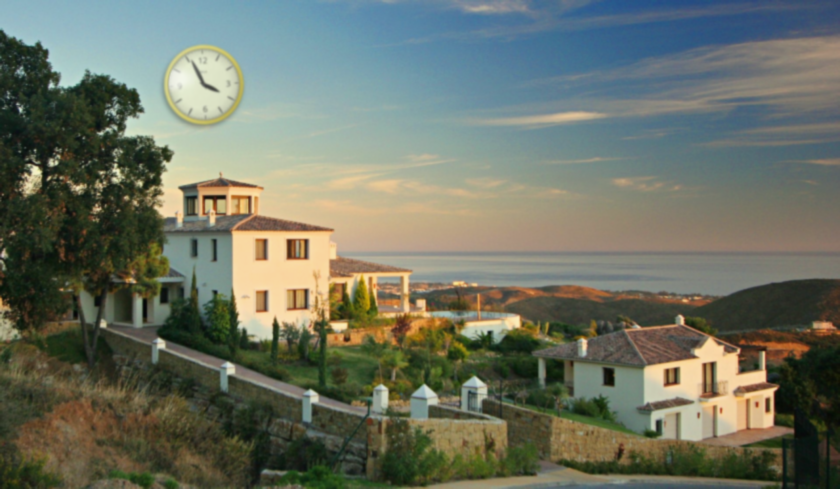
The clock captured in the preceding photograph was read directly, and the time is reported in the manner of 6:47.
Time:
3:56
